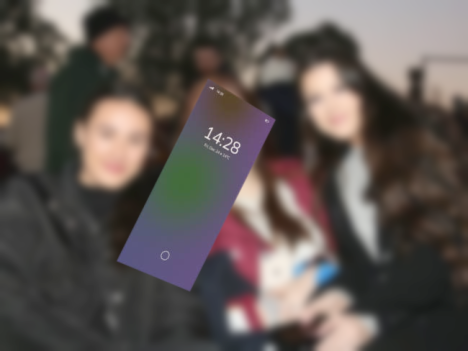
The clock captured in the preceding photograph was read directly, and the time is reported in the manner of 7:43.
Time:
14:28
